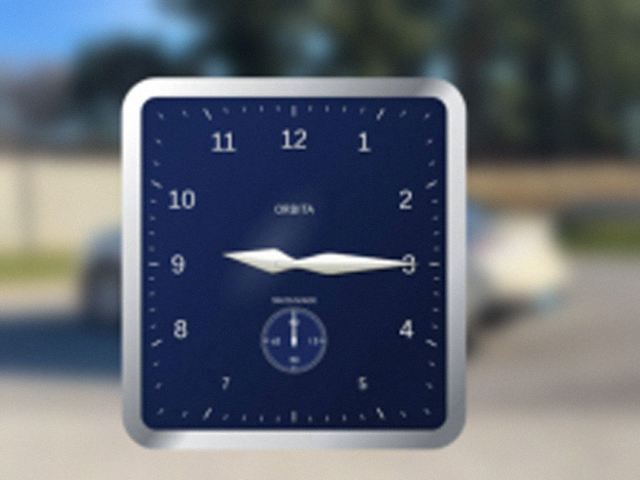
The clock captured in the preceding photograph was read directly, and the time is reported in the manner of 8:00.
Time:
9:15
